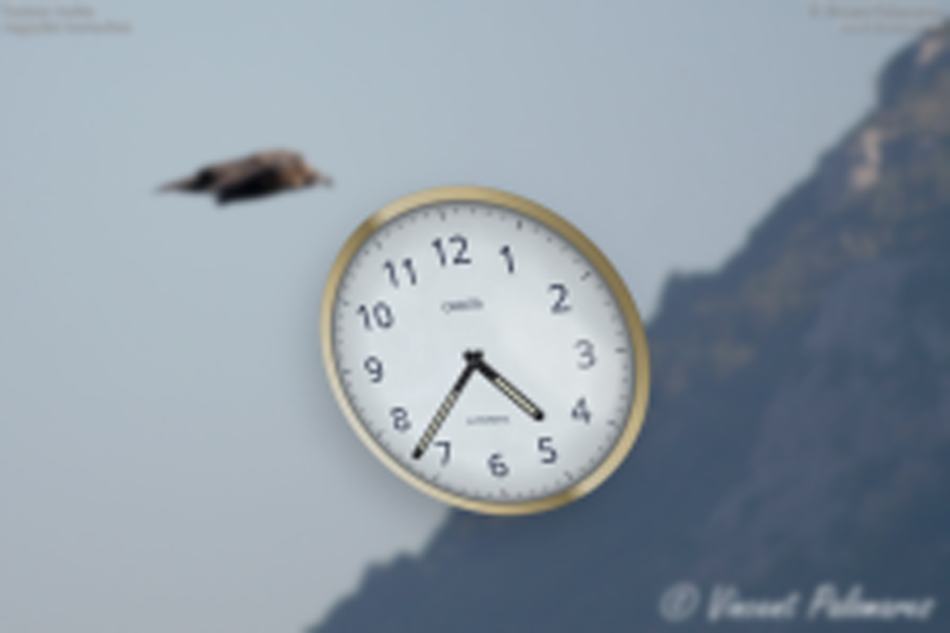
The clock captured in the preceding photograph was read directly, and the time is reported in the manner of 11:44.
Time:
4:37
